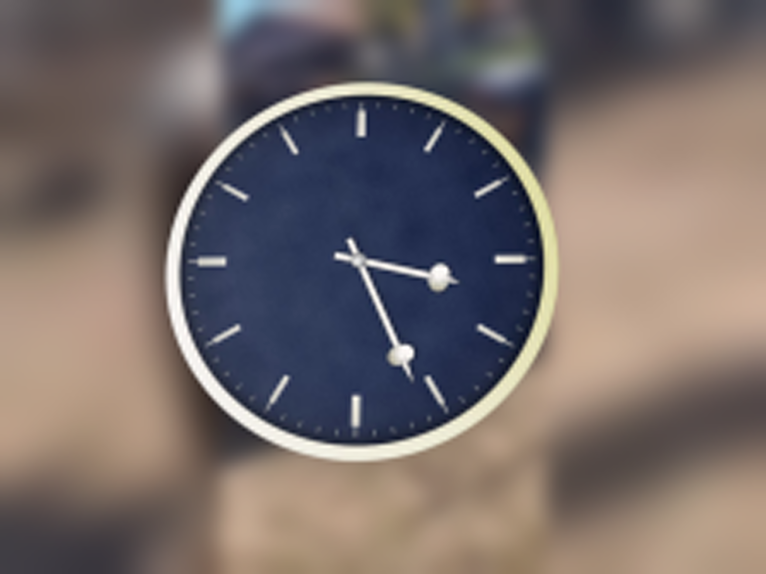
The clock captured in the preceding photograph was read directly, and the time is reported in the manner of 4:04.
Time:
3:26
